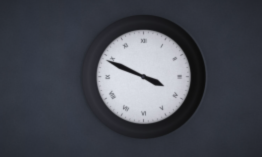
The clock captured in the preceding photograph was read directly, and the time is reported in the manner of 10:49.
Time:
3:49
